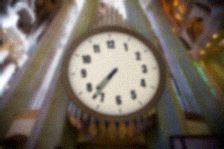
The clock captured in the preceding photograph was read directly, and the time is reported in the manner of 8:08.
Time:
7:37
